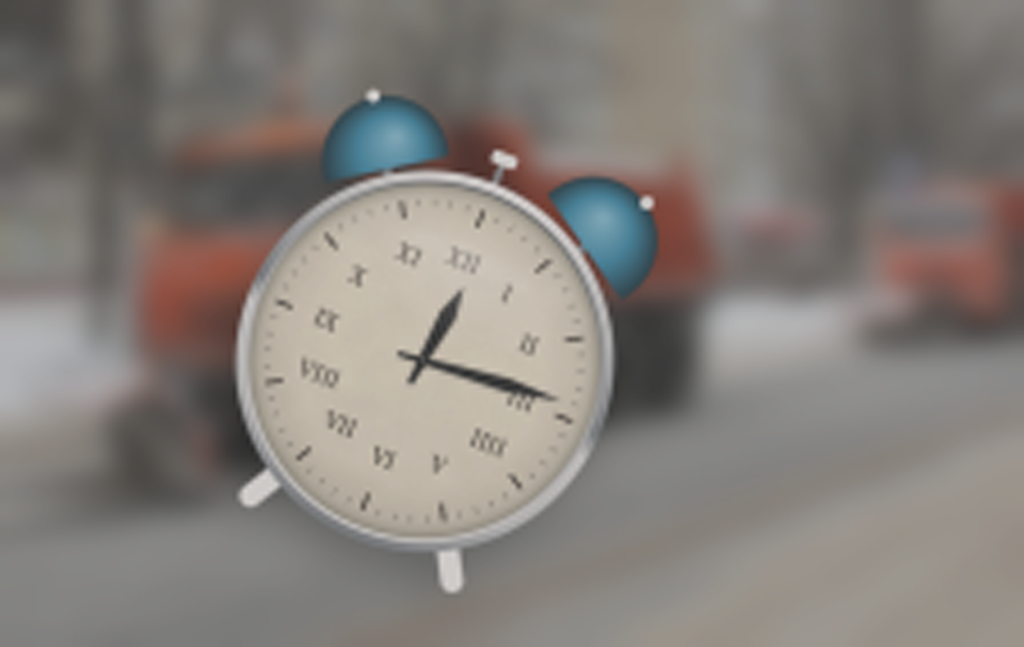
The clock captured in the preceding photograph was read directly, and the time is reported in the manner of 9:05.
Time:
12:14
